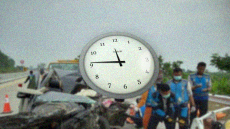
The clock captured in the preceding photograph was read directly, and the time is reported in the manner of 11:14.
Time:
11:46
